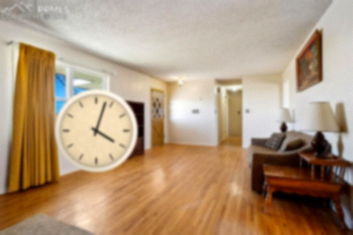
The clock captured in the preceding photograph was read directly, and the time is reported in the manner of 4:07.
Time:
4:03
